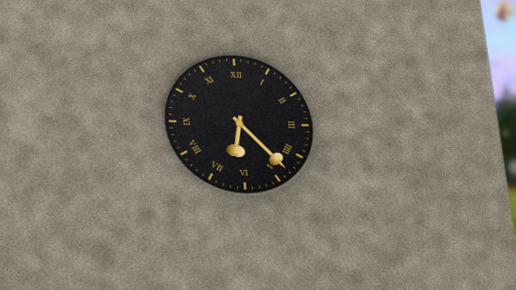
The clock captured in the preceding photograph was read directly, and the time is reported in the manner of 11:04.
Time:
6:23
